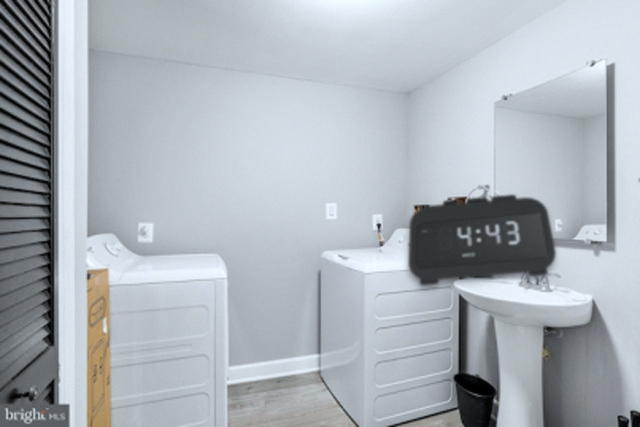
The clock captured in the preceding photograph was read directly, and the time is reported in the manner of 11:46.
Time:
4:43
